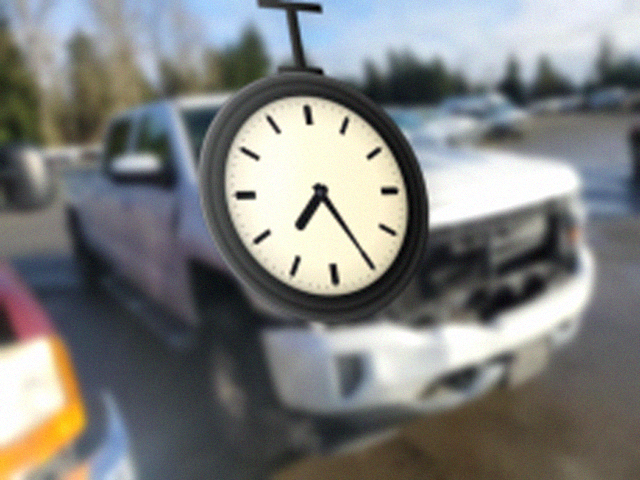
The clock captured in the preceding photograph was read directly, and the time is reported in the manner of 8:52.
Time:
7:25
